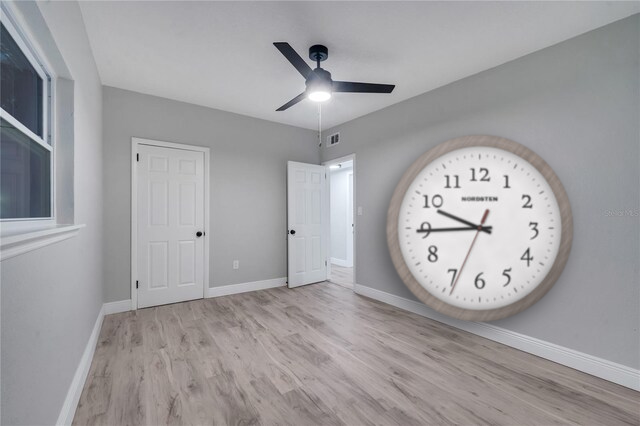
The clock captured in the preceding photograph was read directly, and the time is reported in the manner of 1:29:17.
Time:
9:44:34
